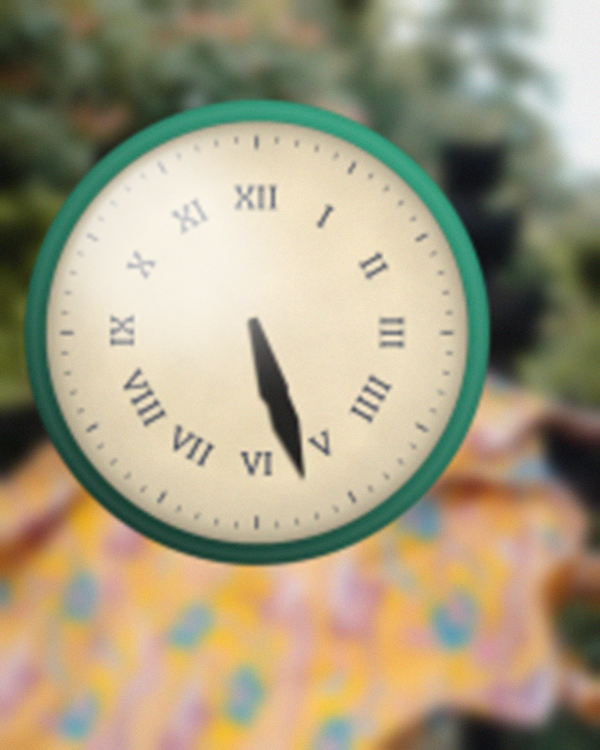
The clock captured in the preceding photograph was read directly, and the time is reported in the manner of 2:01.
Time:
5:27
